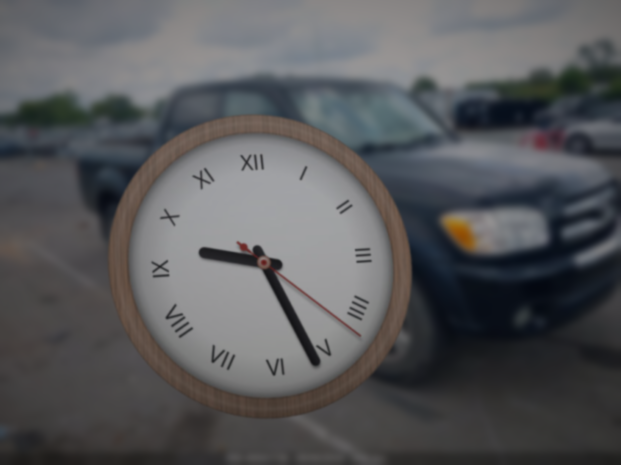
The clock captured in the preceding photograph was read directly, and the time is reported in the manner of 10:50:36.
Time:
9:26:22
